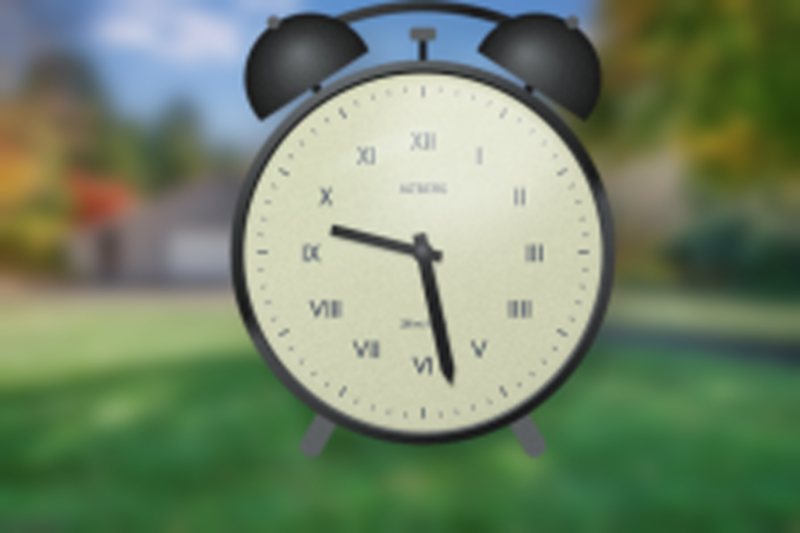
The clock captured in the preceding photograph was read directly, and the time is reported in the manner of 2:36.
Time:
9:28
